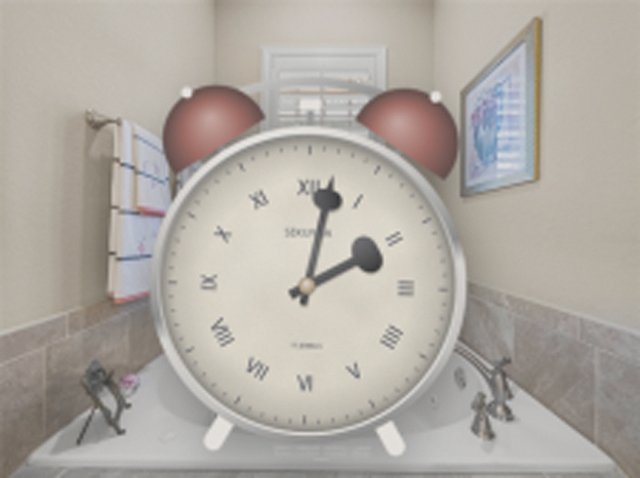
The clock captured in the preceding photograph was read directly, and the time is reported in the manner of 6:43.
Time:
2:02
